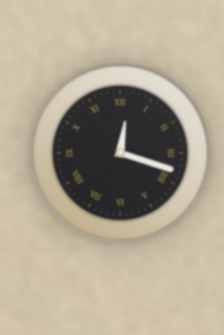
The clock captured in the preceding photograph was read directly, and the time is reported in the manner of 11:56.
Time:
12:18
